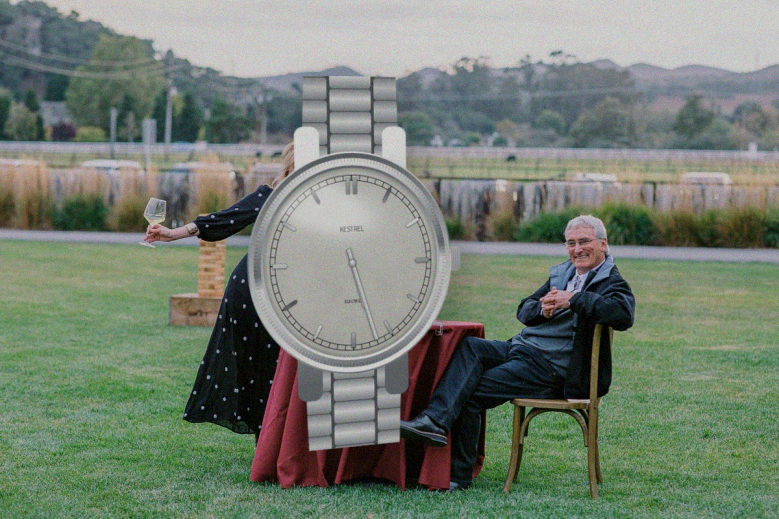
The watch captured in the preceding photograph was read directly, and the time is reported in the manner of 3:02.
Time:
5:27
